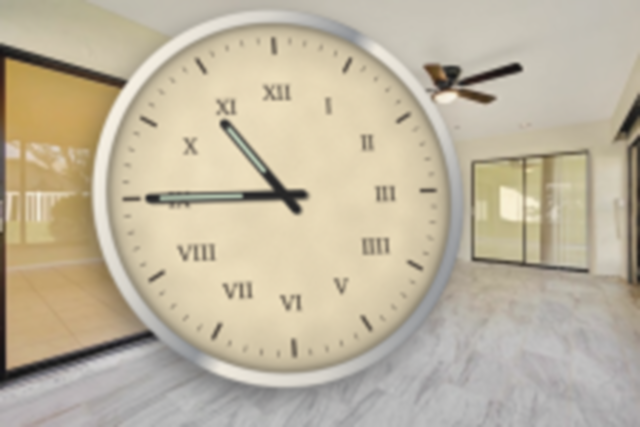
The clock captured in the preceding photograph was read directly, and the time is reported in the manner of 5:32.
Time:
10:45
